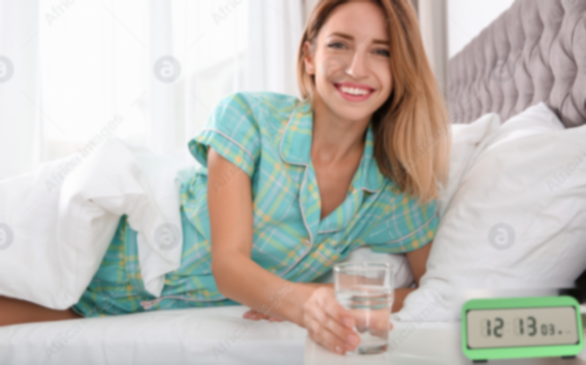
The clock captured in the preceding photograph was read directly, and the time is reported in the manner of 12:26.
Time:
12:13
